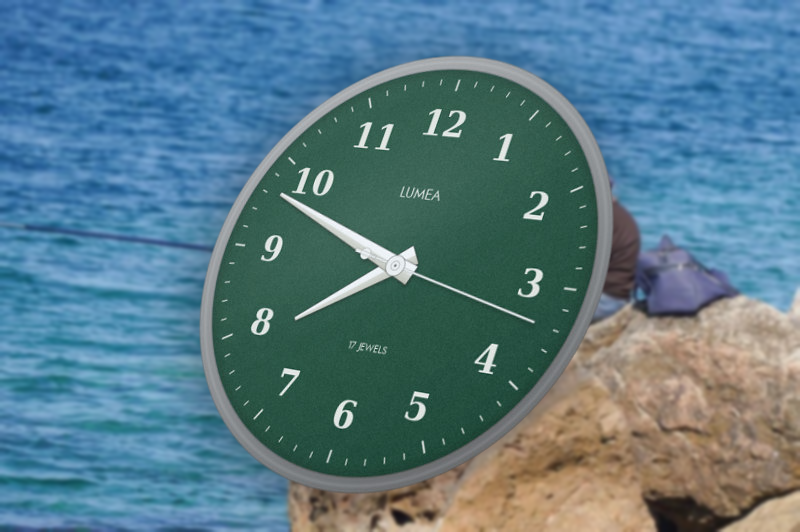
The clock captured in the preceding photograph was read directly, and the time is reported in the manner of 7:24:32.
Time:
7:48:17
